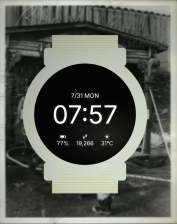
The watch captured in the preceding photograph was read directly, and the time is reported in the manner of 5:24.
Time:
7:57
